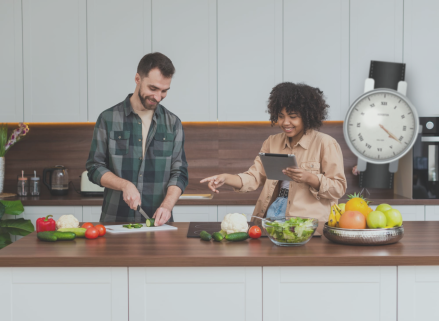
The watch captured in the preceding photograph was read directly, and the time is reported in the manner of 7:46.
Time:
4:21
